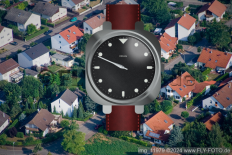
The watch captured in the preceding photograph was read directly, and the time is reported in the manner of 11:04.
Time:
9:49
